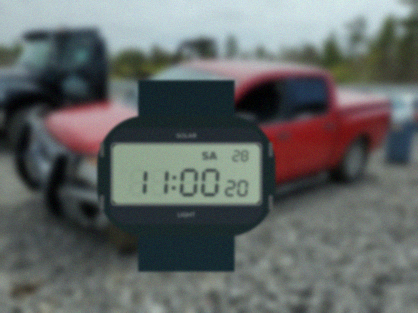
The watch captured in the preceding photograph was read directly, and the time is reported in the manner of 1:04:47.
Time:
11:00:20
